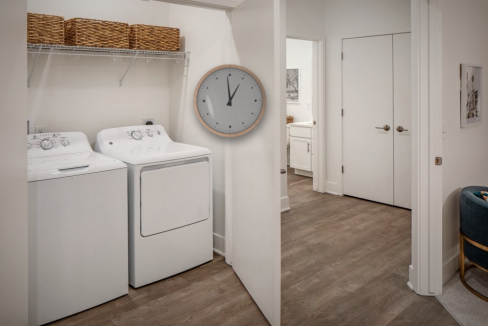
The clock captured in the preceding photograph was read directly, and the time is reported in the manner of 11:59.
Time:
12:59
